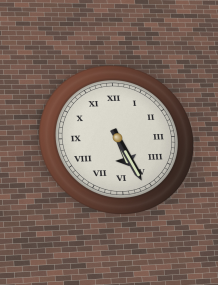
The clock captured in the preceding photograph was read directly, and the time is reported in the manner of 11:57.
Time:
5:26
